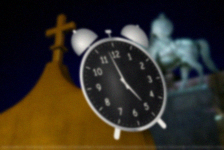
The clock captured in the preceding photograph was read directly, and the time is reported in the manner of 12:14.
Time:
4:58
